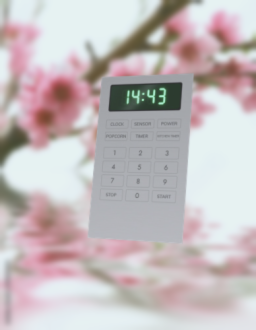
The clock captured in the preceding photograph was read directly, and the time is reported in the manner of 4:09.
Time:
14:43
